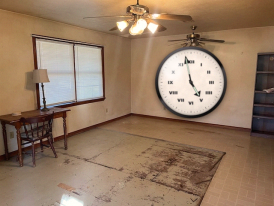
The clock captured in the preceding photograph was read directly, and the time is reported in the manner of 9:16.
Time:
4:58
